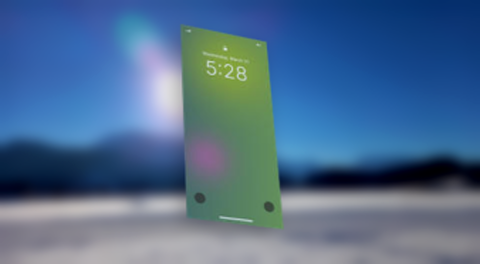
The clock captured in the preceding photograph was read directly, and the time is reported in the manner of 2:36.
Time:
5:28
